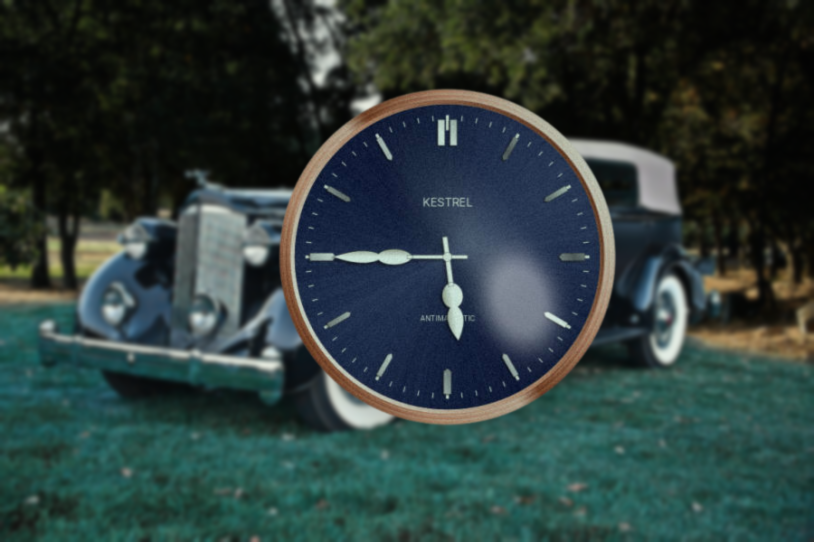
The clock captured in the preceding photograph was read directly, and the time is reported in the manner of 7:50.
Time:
5:45
